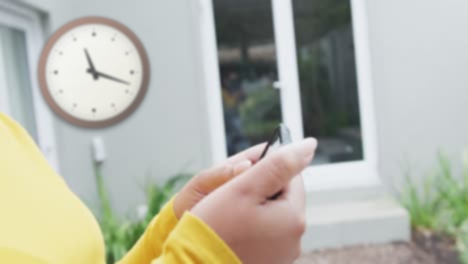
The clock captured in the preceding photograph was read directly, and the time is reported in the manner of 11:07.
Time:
11:18
